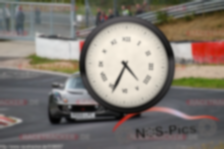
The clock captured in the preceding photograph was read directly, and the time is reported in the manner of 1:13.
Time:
4:34
